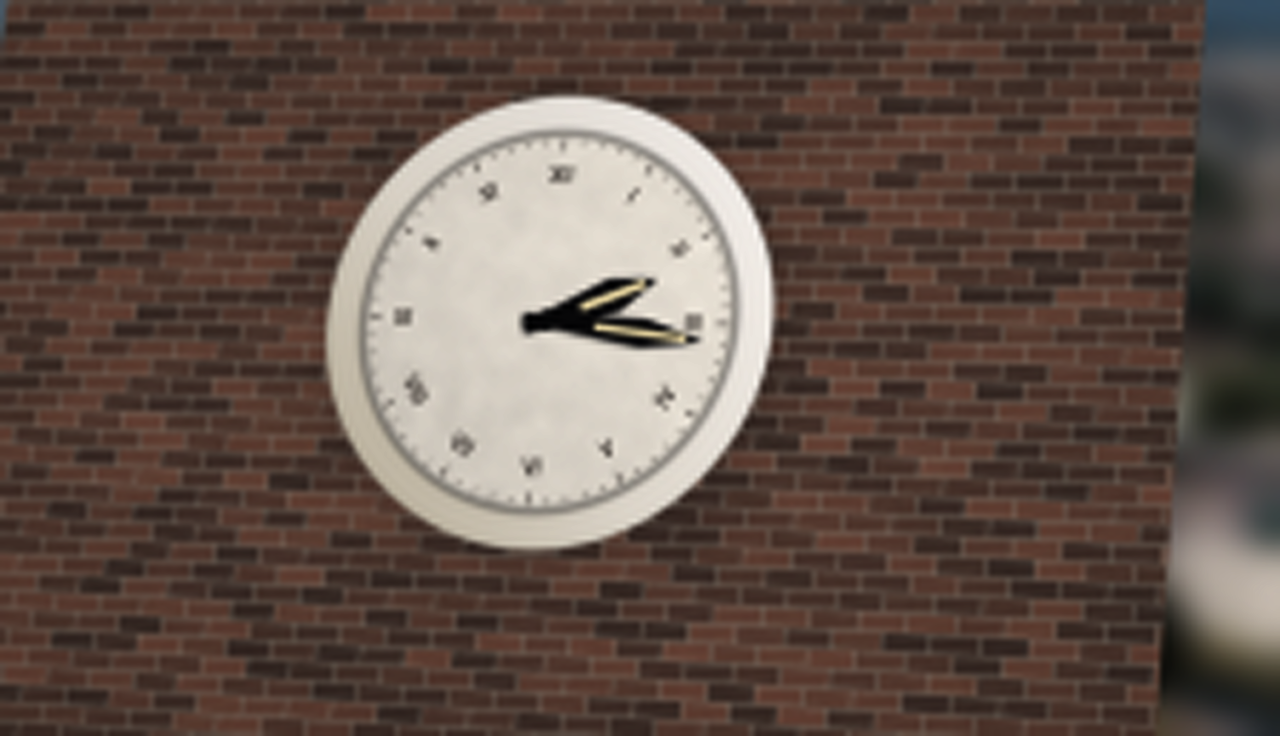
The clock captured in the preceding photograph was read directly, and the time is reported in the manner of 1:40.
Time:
2:16
